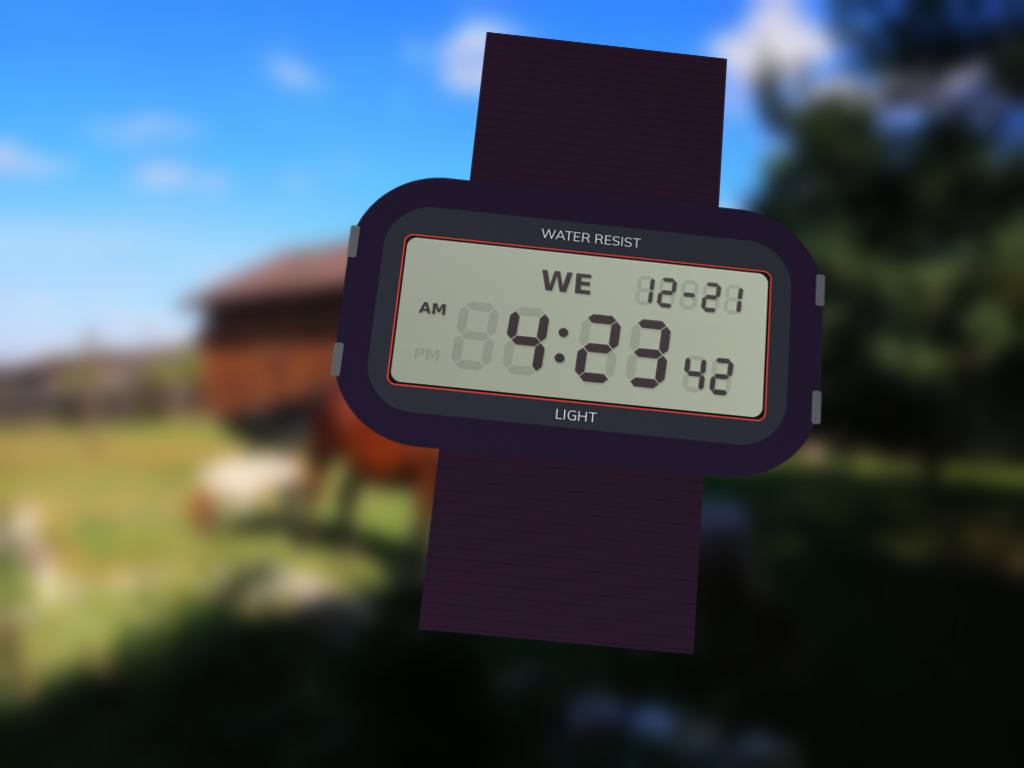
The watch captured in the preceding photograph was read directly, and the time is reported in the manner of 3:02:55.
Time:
4:23:42
